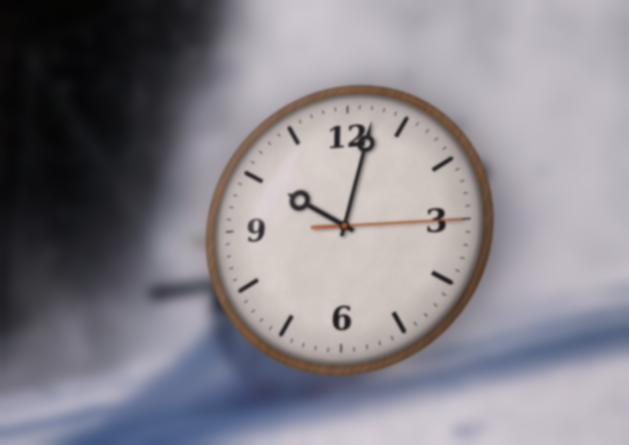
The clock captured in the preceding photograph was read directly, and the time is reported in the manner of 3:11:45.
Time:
10:02:15
